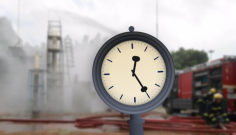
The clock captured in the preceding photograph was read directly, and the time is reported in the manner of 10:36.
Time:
12:25
